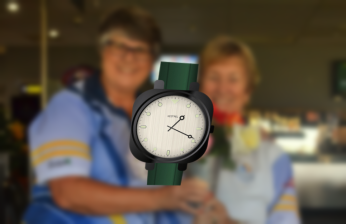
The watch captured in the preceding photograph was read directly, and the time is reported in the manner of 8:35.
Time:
1:19
